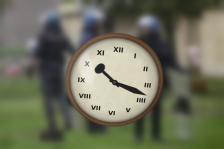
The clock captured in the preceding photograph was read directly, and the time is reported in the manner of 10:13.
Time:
10:18
